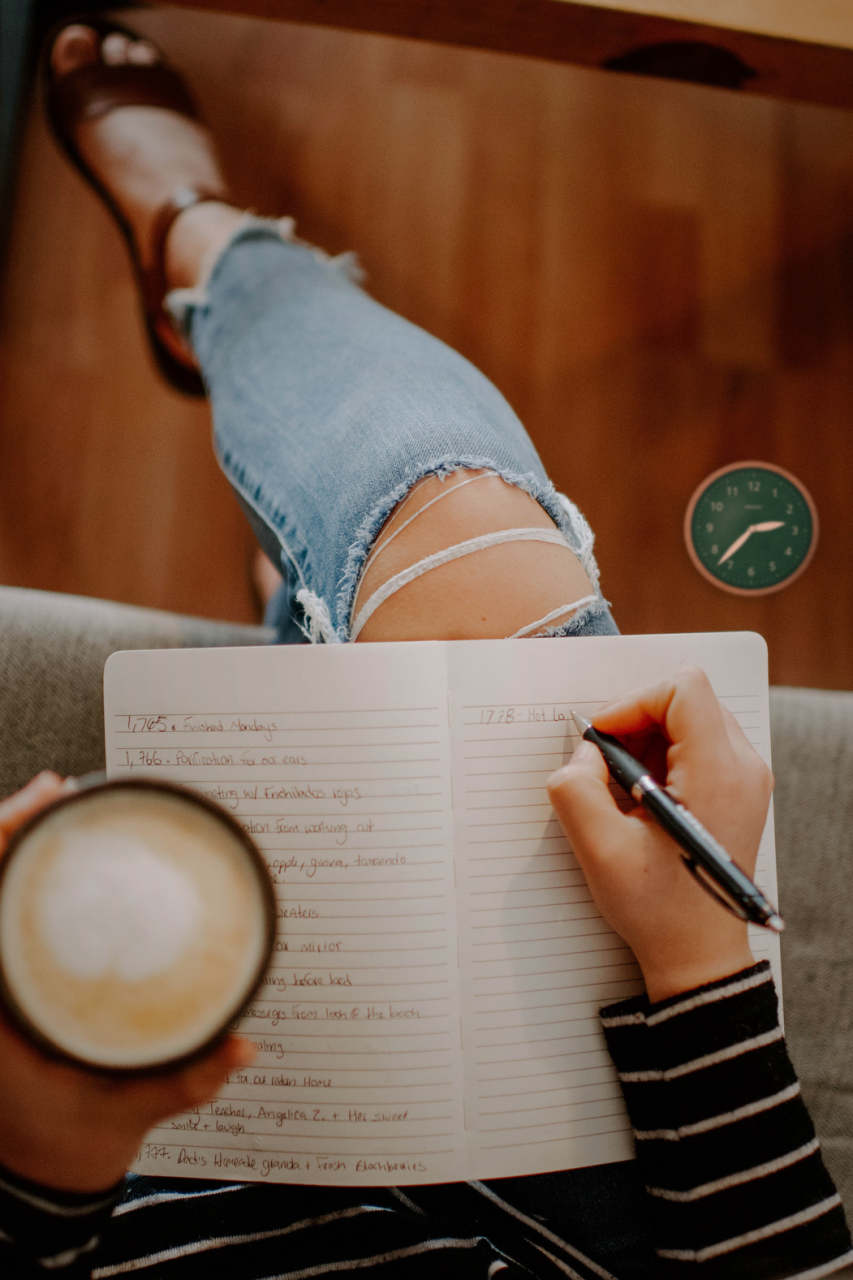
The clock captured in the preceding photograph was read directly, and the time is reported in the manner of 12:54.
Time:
2:37
